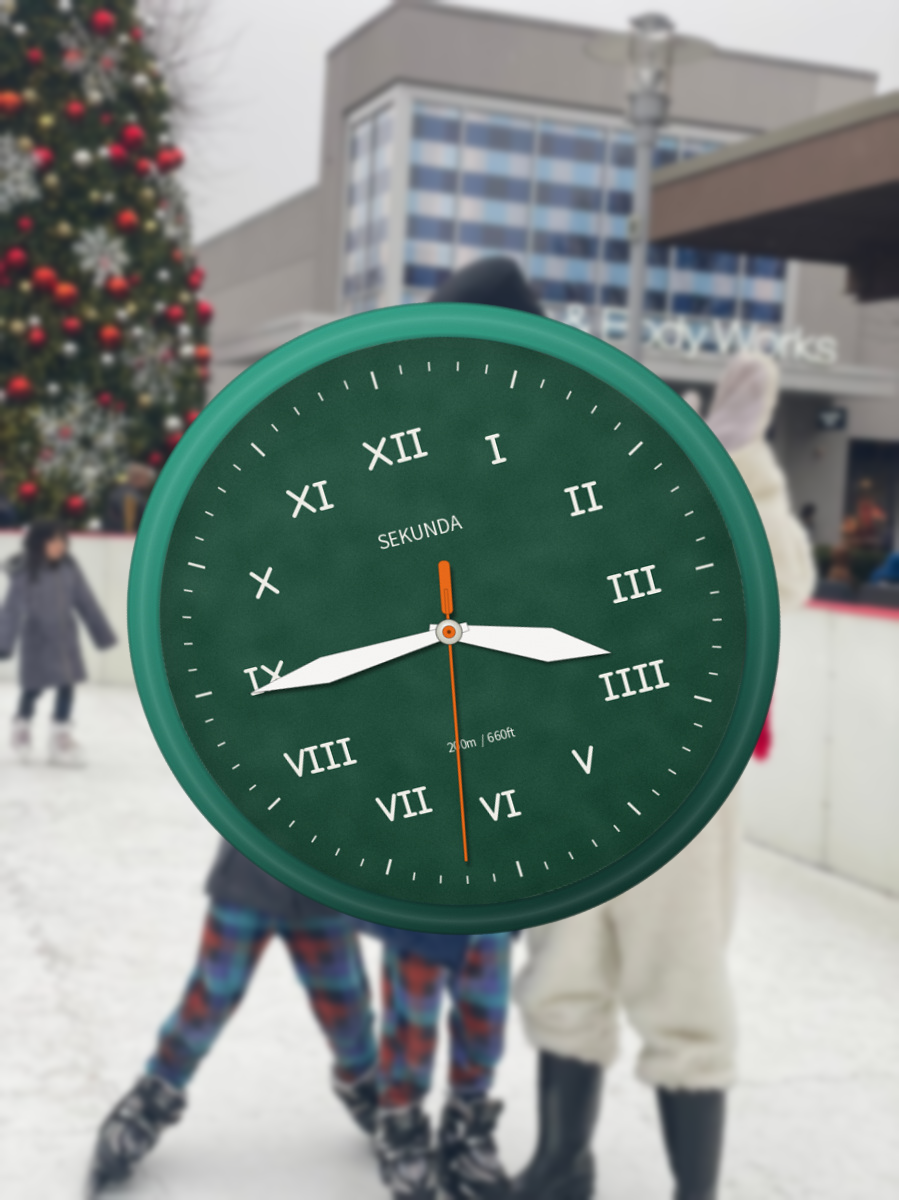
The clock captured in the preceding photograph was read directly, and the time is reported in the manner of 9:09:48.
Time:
3:44:32
